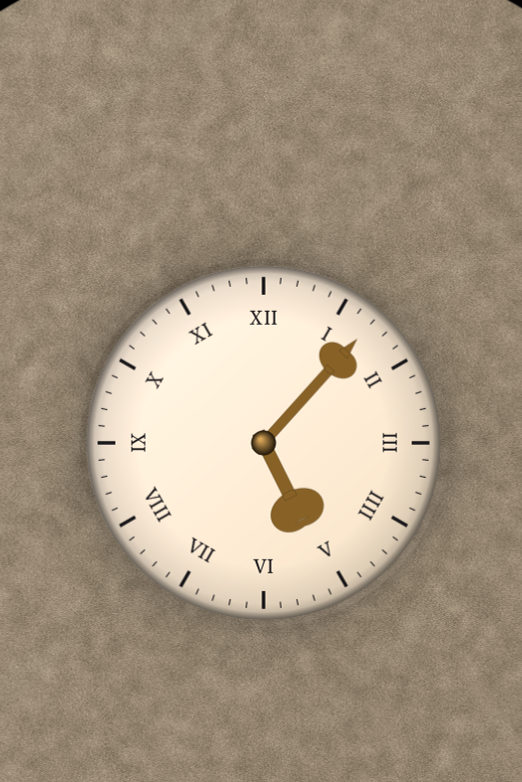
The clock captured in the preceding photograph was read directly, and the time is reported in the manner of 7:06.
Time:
5:07
